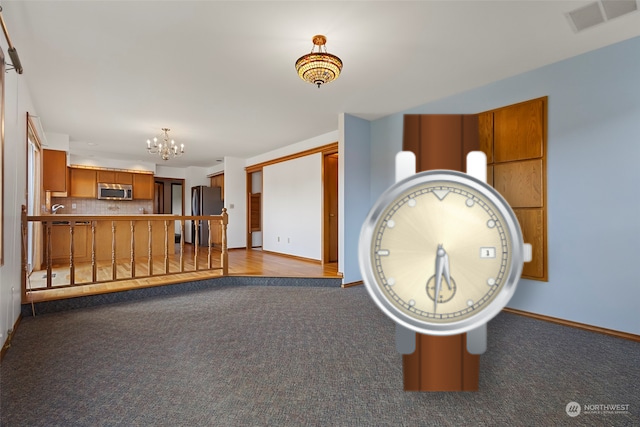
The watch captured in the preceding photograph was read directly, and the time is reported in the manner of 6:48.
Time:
5:31
